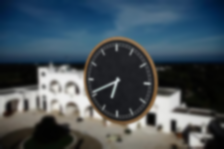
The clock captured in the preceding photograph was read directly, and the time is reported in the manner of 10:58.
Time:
6:41
